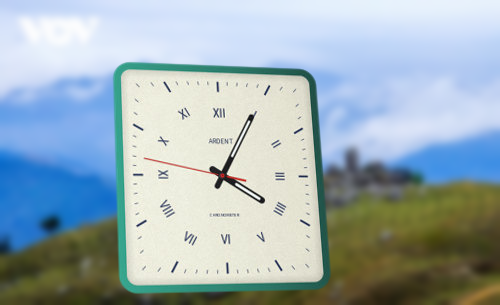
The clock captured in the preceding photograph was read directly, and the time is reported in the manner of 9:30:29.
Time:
4:04:47
